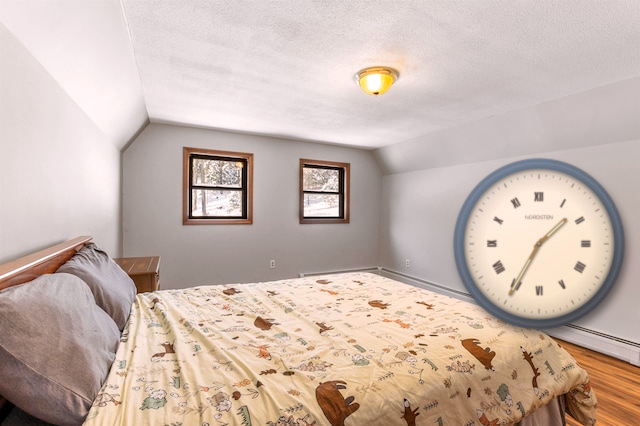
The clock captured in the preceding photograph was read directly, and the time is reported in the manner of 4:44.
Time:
1:35
